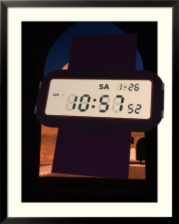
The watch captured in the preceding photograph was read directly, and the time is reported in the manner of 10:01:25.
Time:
10:57:52
